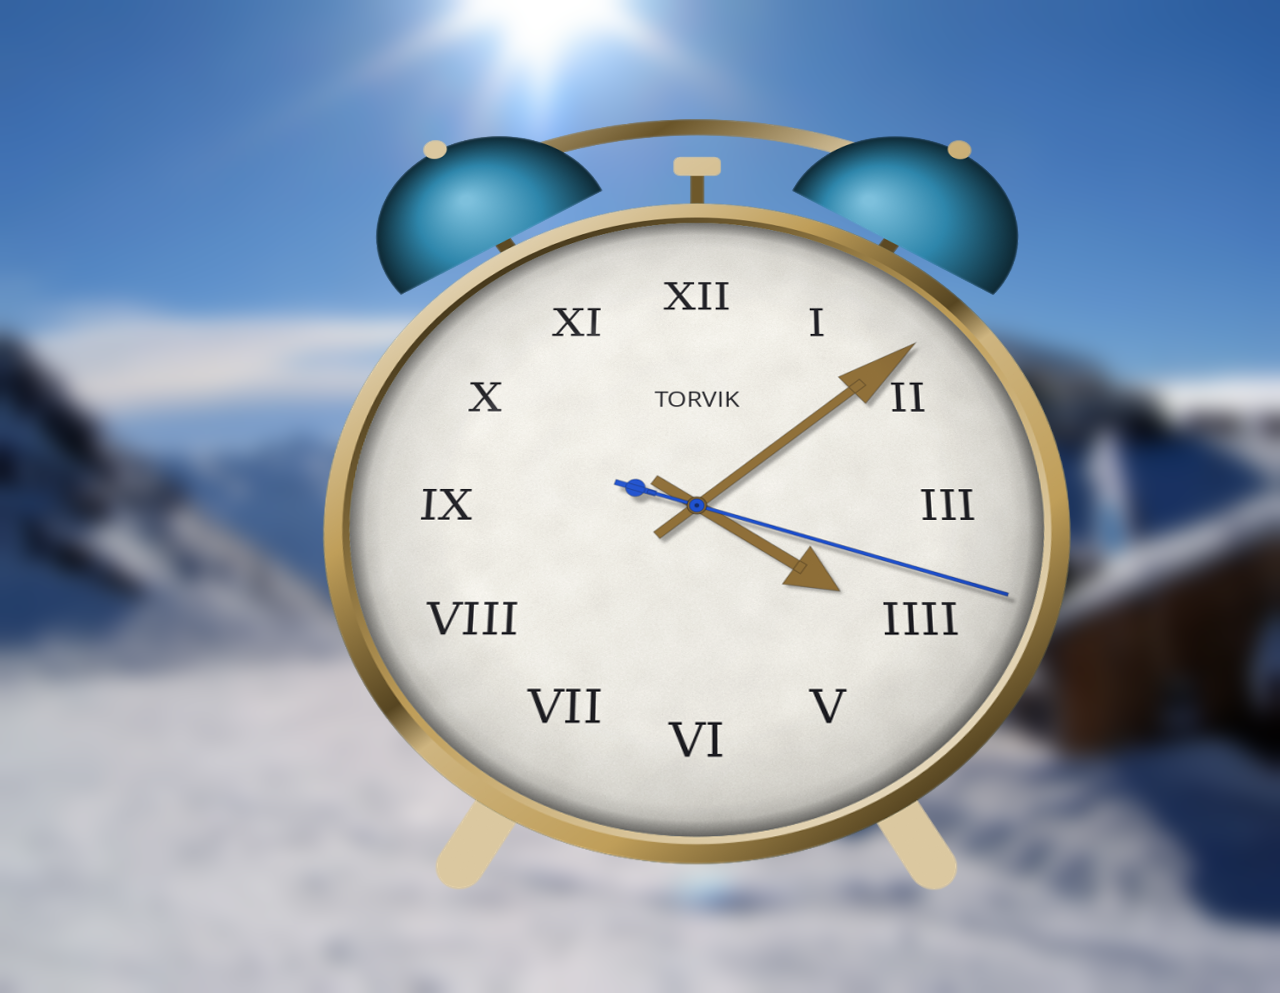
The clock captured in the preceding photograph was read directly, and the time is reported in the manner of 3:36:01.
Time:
4:08:18
